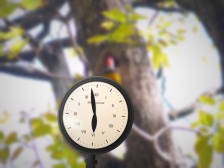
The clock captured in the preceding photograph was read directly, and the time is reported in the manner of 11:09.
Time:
5:58
